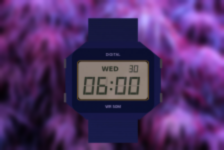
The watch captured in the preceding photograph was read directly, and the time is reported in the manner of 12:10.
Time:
6:00
